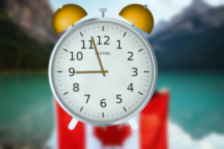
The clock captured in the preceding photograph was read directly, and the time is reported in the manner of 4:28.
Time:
8:57
